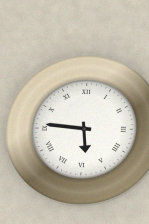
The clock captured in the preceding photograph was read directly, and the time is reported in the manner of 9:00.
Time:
5:46
